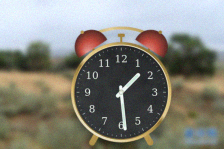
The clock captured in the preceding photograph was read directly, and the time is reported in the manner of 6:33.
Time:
1:29
